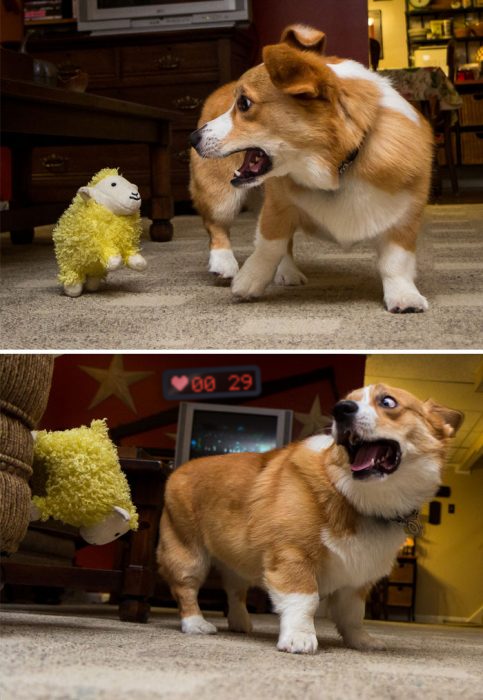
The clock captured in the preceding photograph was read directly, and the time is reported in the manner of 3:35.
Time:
0:29
